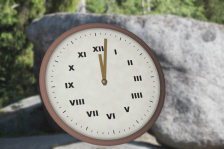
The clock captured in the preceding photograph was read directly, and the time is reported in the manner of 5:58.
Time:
12:02
